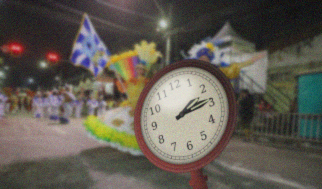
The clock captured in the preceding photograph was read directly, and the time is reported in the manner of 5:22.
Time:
2:14
